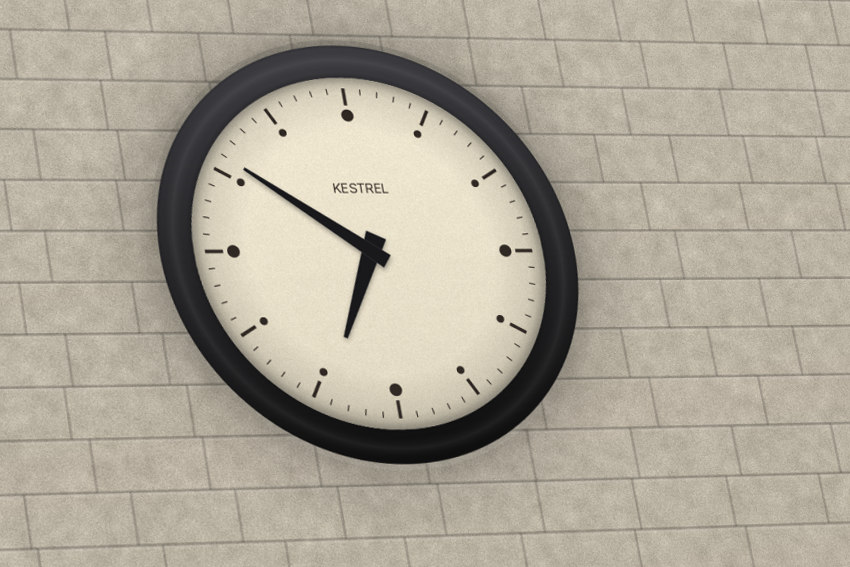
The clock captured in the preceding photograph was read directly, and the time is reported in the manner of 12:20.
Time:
6:51
